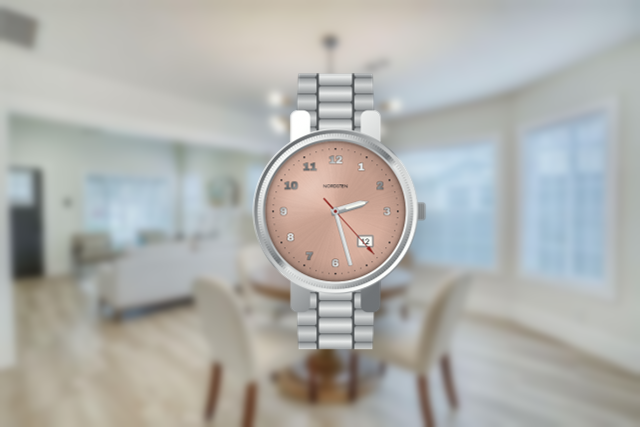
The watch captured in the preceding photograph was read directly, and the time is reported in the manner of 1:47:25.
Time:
2:27:23
